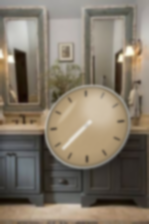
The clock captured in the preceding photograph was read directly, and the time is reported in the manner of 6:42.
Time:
7:38
